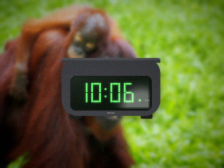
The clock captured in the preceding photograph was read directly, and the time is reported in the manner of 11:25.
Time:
10:06
